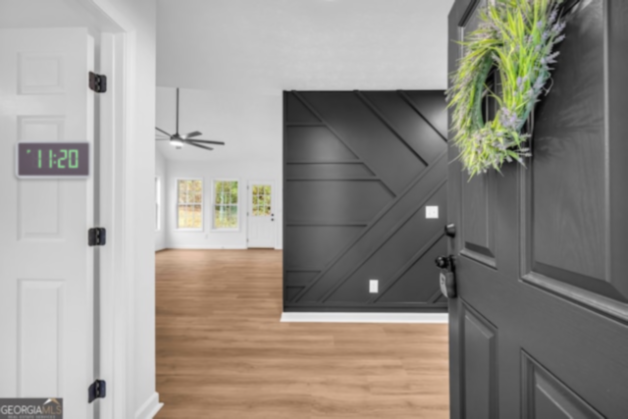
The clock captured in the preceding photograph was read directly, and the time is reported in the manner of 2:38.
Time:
11:20
